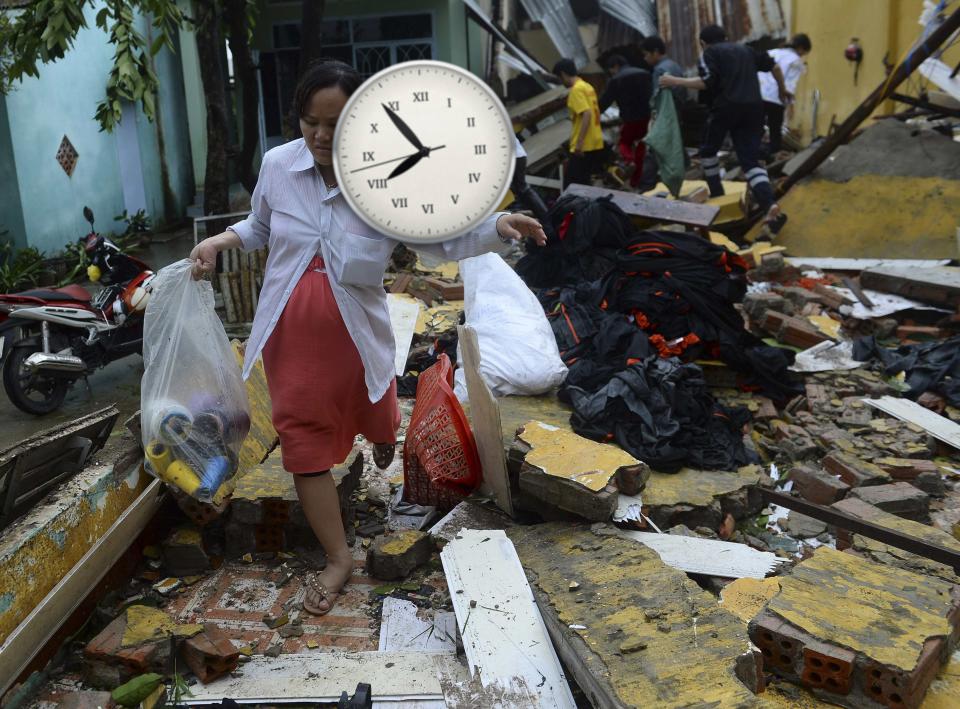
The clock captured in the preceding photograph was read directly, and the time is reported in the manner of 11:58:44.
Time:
7:53:43
